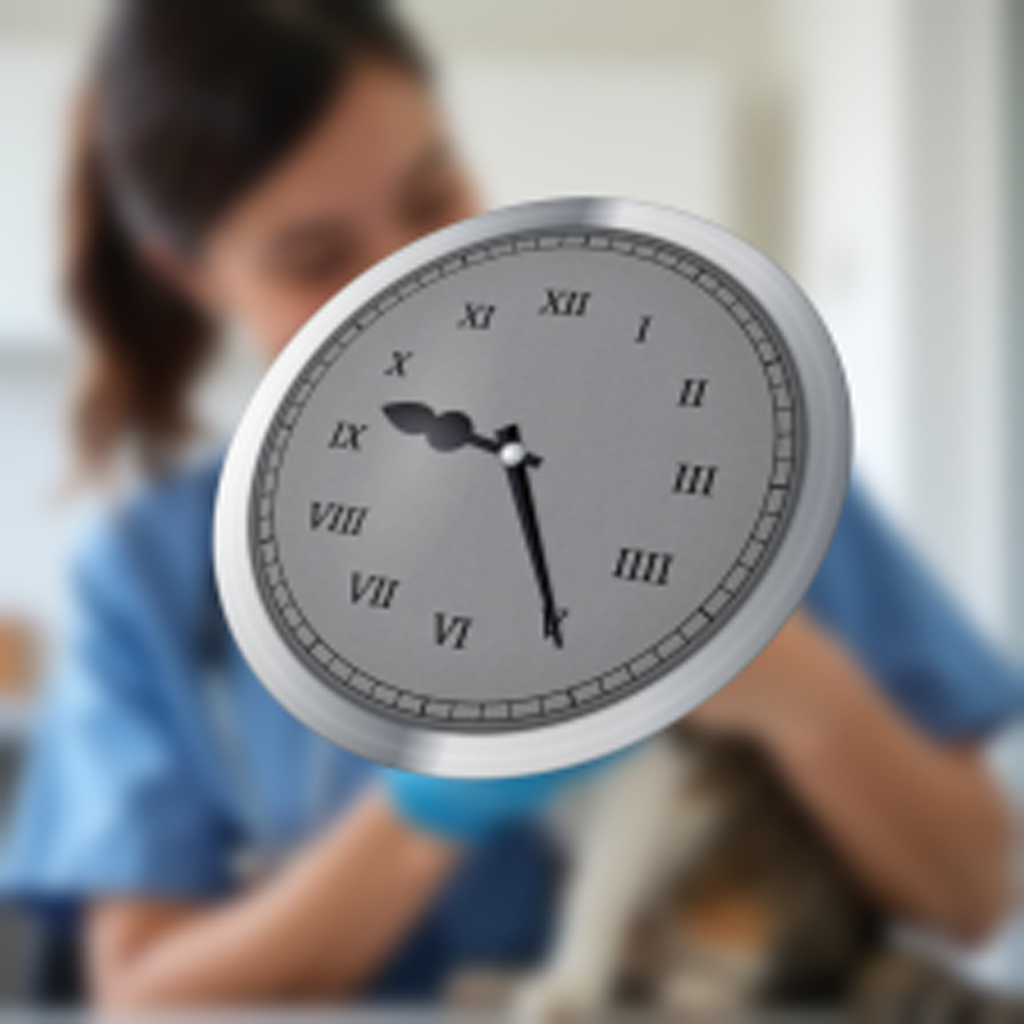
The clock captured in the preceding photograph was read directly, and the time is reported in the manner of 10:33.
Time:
9:25
